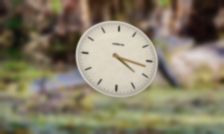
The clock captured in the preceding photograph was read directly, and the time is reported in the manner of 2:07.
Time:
4:17
